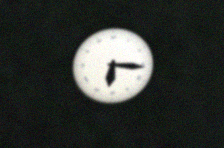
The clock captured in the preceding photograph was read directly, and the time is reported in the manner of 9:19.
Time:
6:16
